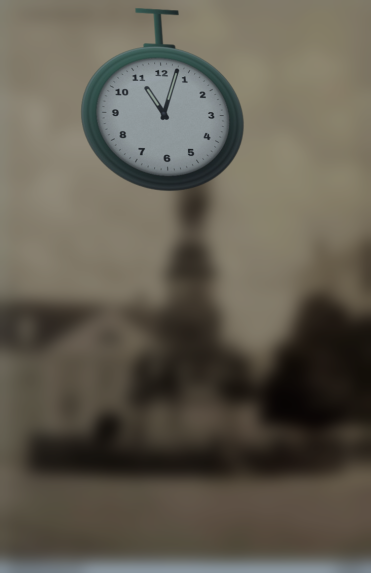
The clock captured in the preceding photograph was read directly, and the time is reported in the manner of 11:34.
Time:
11:03
